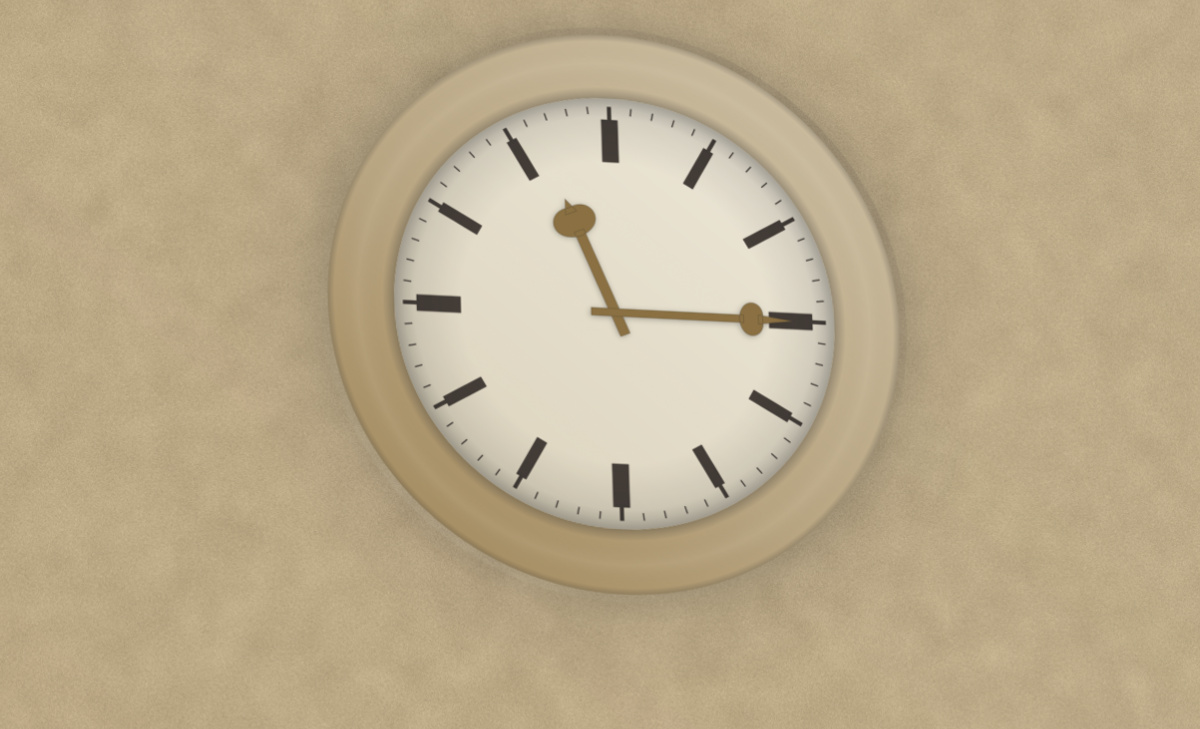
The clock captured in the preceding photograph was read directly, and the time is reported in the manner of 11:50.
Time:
11:15
